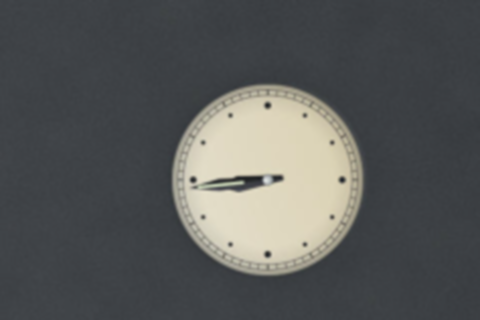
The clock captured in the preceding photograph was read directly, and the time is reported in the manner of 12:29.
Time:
8:44
